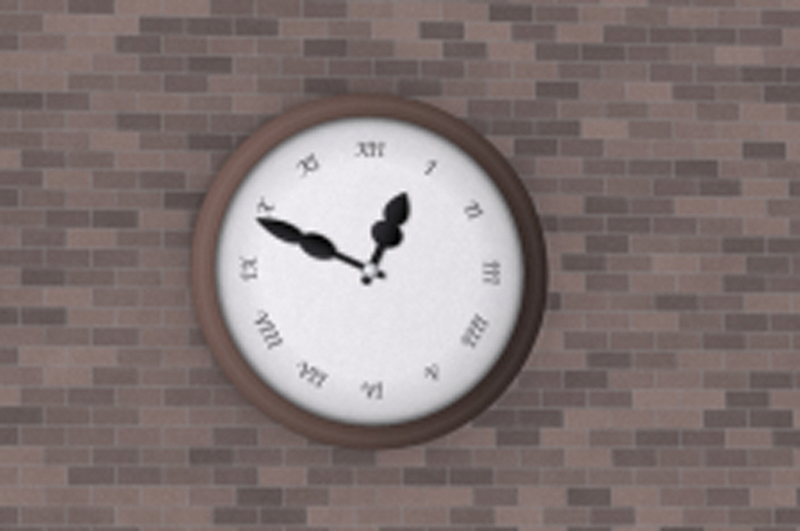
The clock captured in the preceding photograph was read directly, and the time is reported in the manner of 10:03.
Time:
12:49
